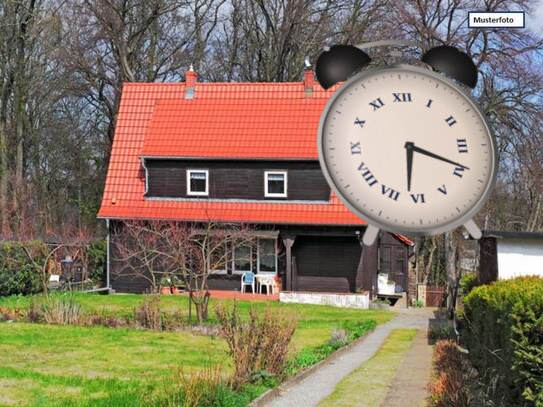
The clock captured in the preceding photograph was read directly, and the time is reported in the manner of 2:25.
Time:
6:19
